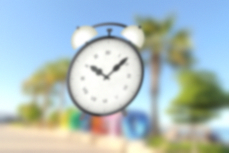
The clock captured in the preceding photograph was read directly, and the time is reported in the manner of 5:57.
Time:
10:08
